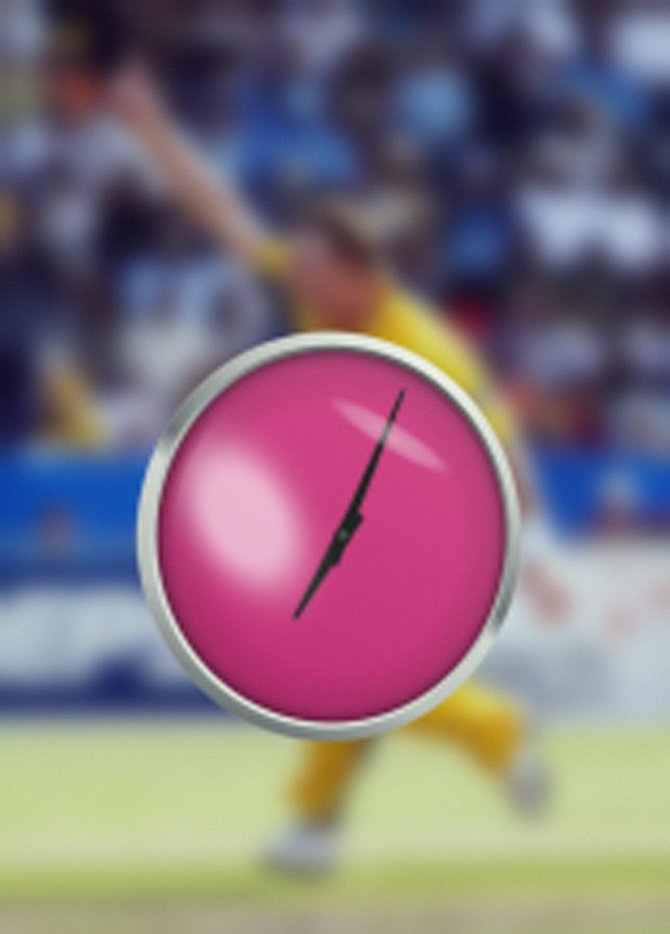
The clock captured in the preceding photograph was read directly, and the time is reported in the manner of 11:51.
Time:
7:04
